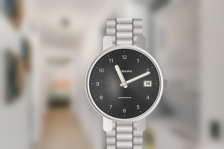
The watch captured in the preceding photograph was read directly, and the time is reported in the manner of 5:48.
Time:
11:11
